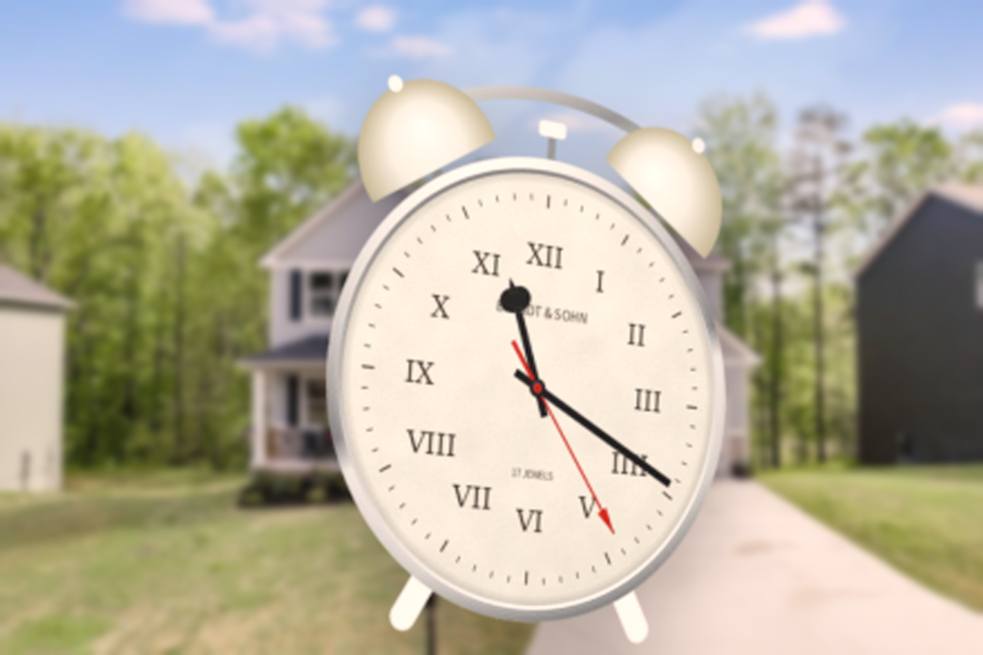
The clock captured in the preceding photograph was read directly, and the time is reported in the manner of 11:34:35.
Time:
11:19:24
